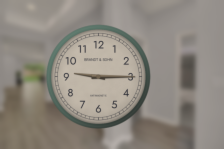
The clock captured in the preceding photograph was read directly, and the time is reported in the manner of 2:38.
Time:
9:15
